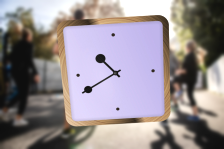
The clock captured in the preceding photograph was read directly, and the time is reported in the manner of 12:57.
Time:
10:40
